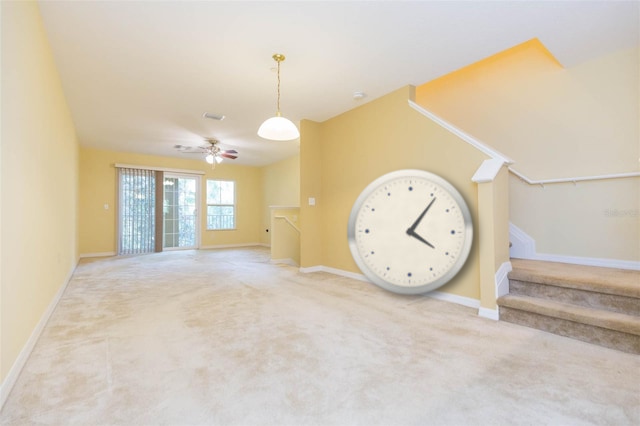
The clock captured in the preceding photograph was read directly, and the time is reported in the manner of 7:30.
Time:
4:06
